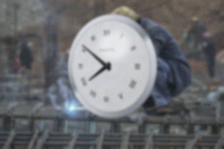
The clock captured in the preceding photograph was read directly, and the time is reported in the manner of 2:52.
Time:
7:51
